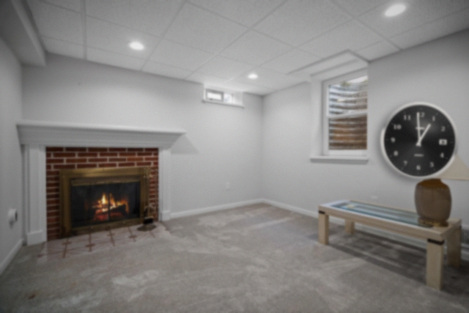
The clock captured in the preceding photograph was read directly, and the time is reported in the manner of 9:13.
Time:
12:59
